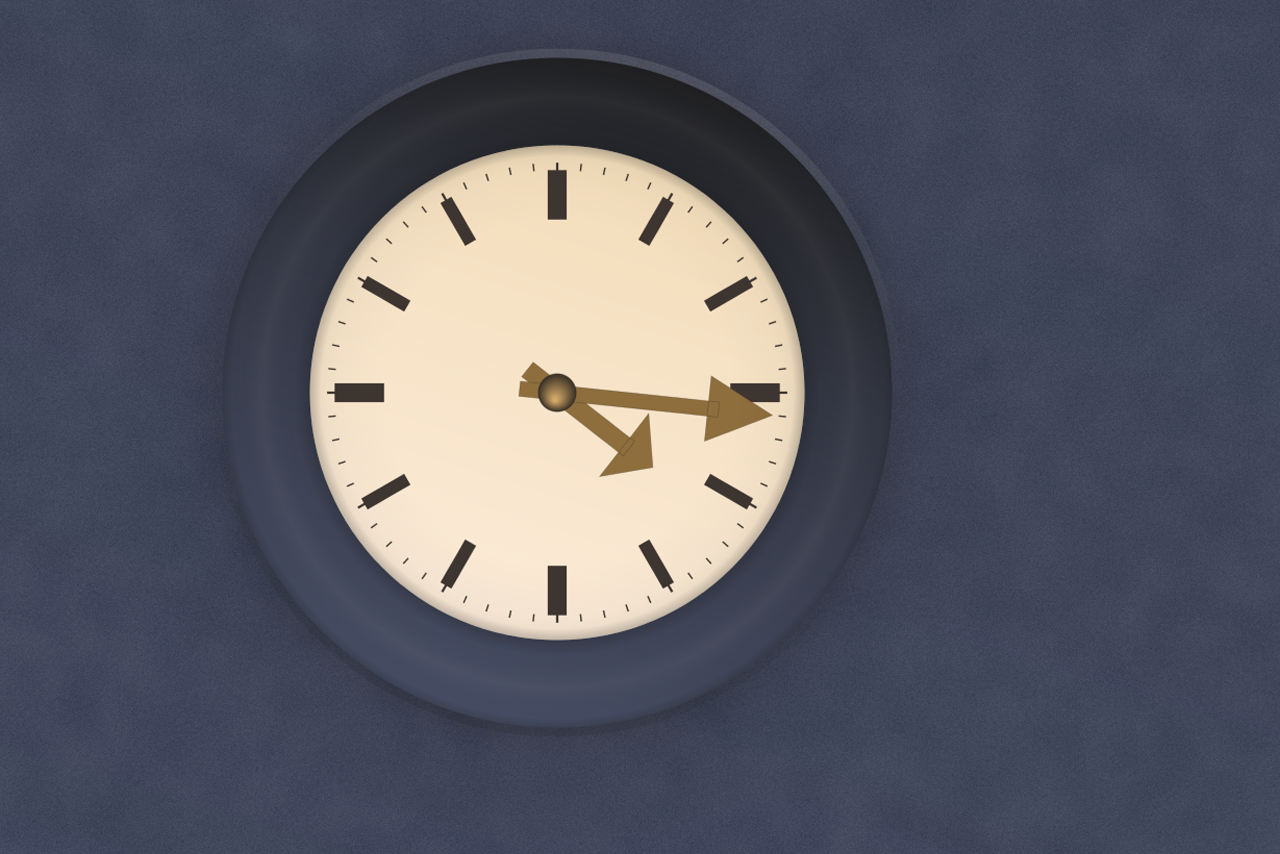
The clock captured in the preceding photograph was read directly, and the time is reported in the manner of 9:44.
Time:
4:16
